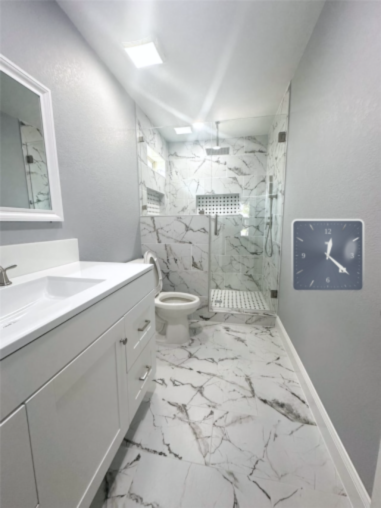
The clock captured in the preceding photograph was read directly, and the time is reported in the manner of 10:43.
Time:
12:22
